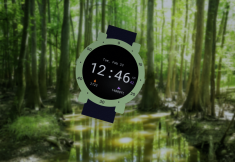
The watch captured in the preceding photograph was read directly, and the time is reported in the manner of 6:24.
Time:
12:46
